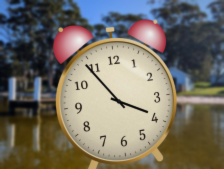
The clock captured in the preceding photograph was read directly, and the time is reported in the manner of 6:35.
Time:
3:54
